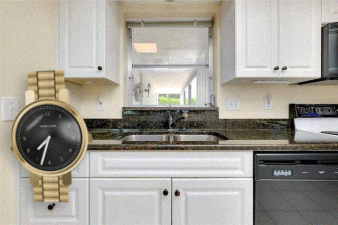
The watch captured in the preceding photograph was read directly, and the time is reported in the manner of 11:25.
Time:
7:33
